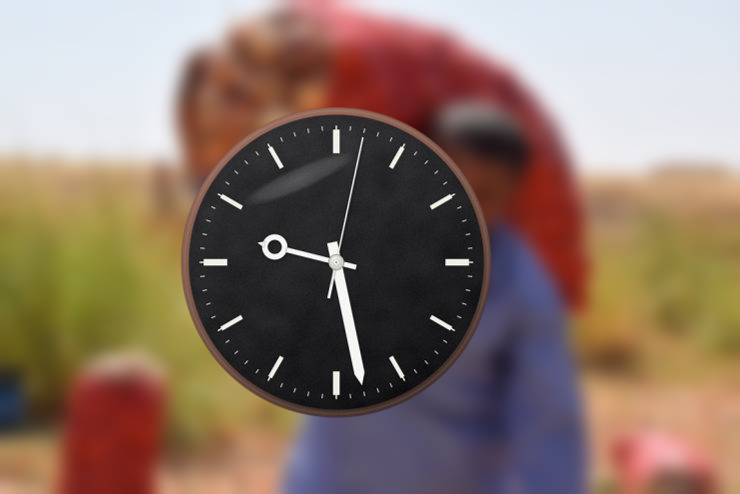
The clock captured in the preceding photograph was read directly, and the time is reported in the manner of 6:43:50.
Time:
9:28:02
